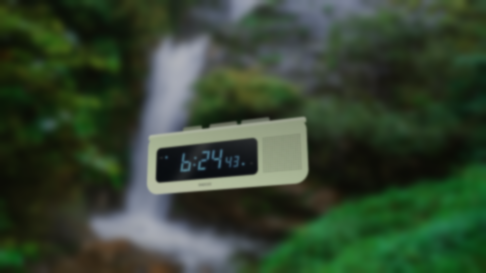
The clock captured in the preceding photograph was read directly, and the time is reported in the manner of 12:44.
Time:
6:24
